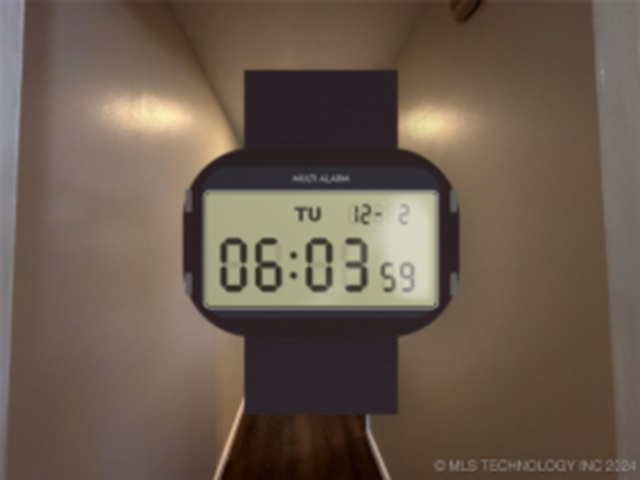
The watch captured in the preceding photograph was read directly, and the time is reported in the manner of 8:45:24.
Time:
6:03:59
